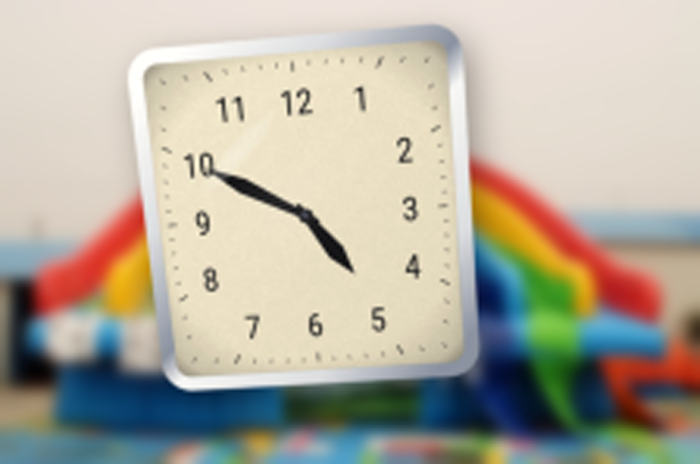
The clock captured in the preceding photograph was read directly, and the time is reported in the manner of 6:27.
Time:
4:50
